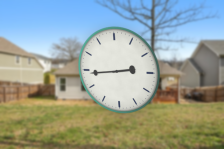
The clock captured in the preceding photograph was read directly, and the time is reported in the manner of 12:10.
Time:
2:44
